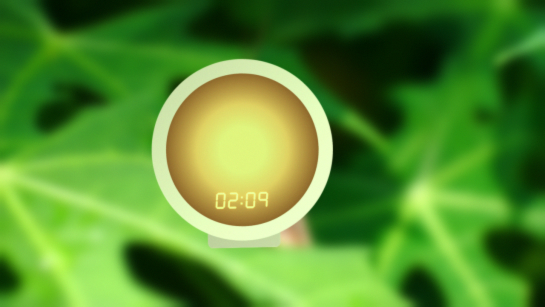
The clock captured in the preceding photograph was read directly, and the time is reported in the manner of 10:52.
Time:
2:09
